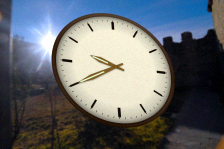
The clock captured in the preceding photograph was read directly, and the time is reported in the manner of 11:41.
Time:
9:40
